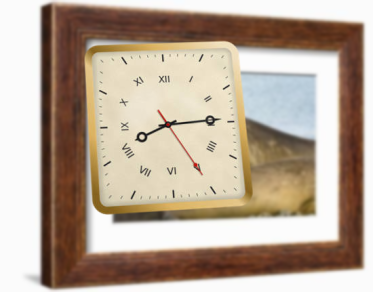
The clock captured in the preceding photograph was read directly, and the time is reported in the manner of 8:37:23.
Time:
8:14:25
